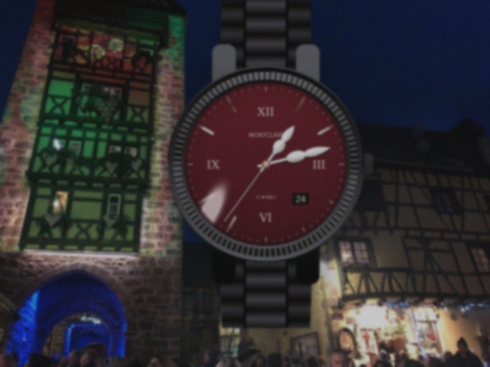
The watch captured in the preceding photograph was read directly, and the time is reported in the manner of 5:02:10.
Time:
1:12:36
